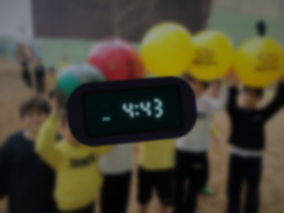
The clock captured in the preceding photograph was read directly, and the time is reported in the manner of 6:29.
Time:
4:43
